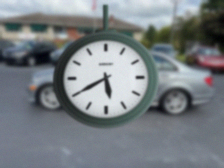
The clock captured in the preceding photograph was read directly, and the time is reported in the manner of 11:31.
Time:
5:40
